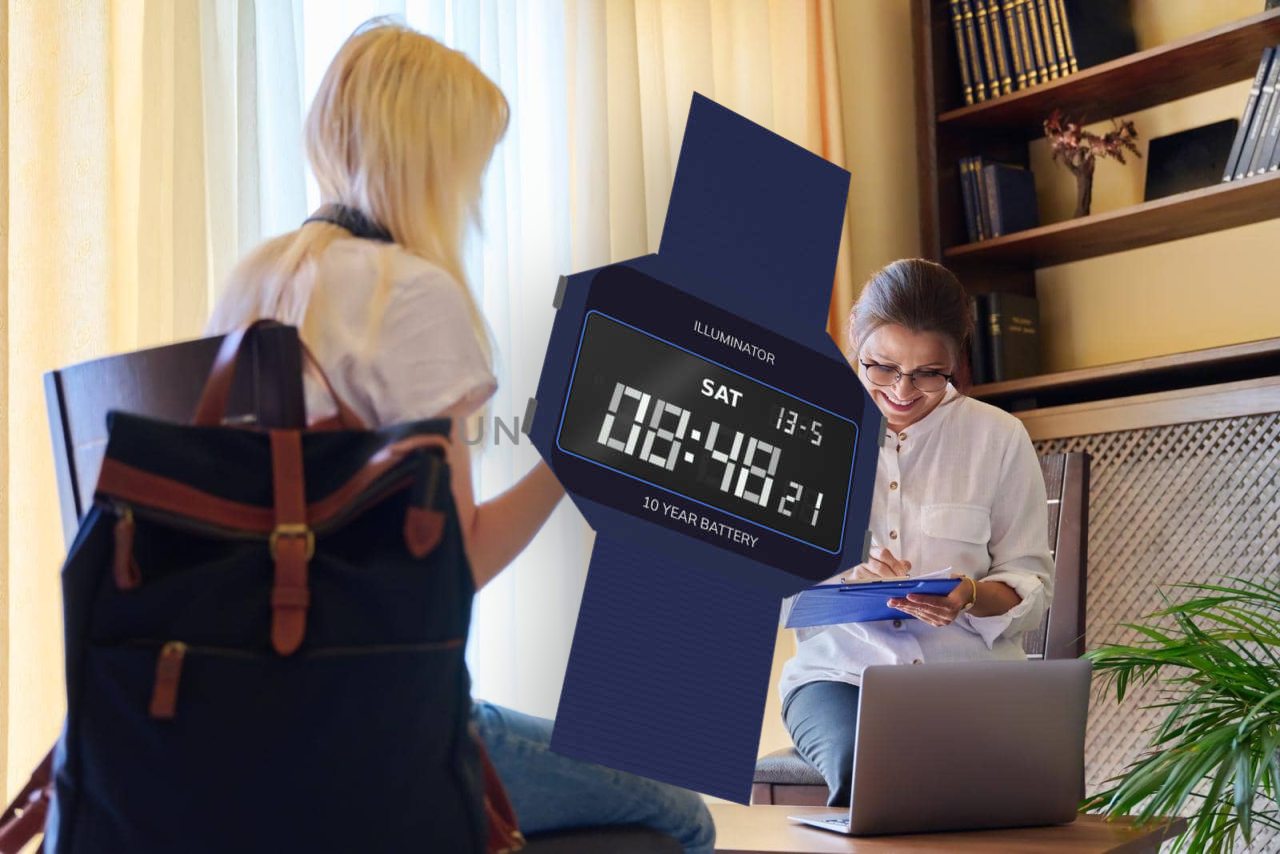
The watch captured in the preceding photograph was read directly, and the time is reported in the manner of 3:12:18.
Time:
8:48:21
